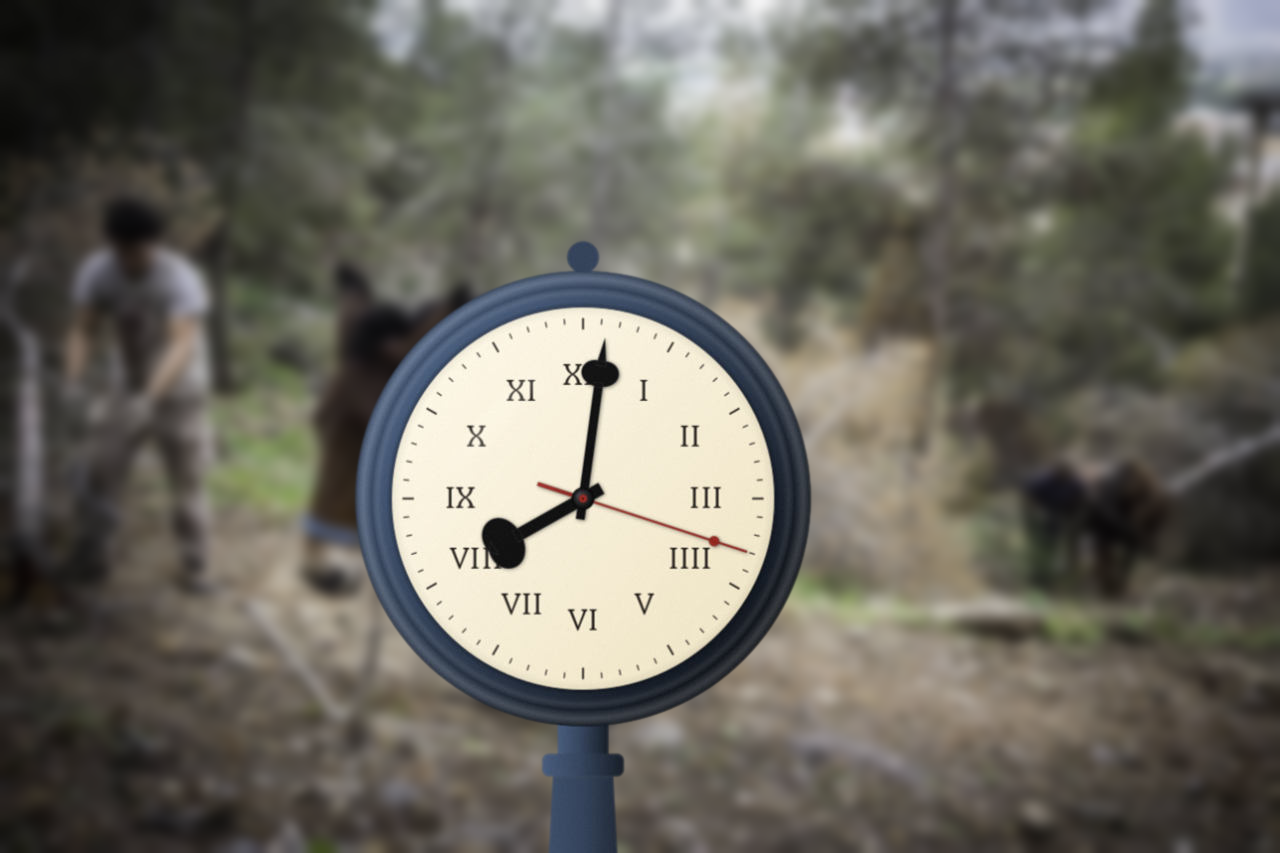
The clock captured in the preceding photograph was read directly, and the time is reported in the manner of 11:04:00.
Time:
8:01:18
